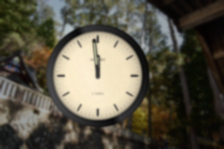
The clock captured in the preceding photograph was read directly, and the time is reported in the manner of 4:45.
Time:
11:59
